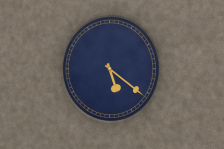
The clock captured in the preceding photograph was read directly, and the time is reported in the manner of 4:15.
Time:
5:21
